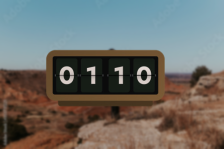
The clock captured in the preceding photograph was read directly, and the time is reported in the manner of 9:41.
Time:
1:10
